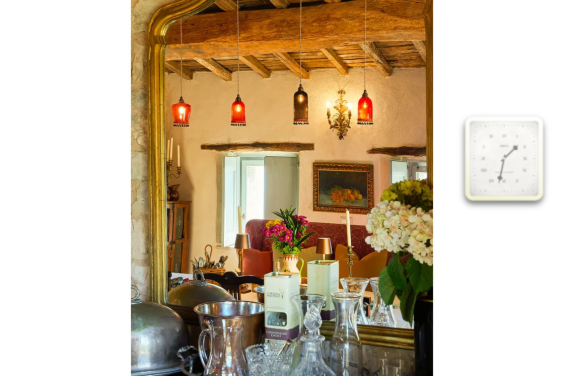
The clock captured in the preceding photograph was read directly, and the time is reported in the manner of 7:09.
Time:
1:32
